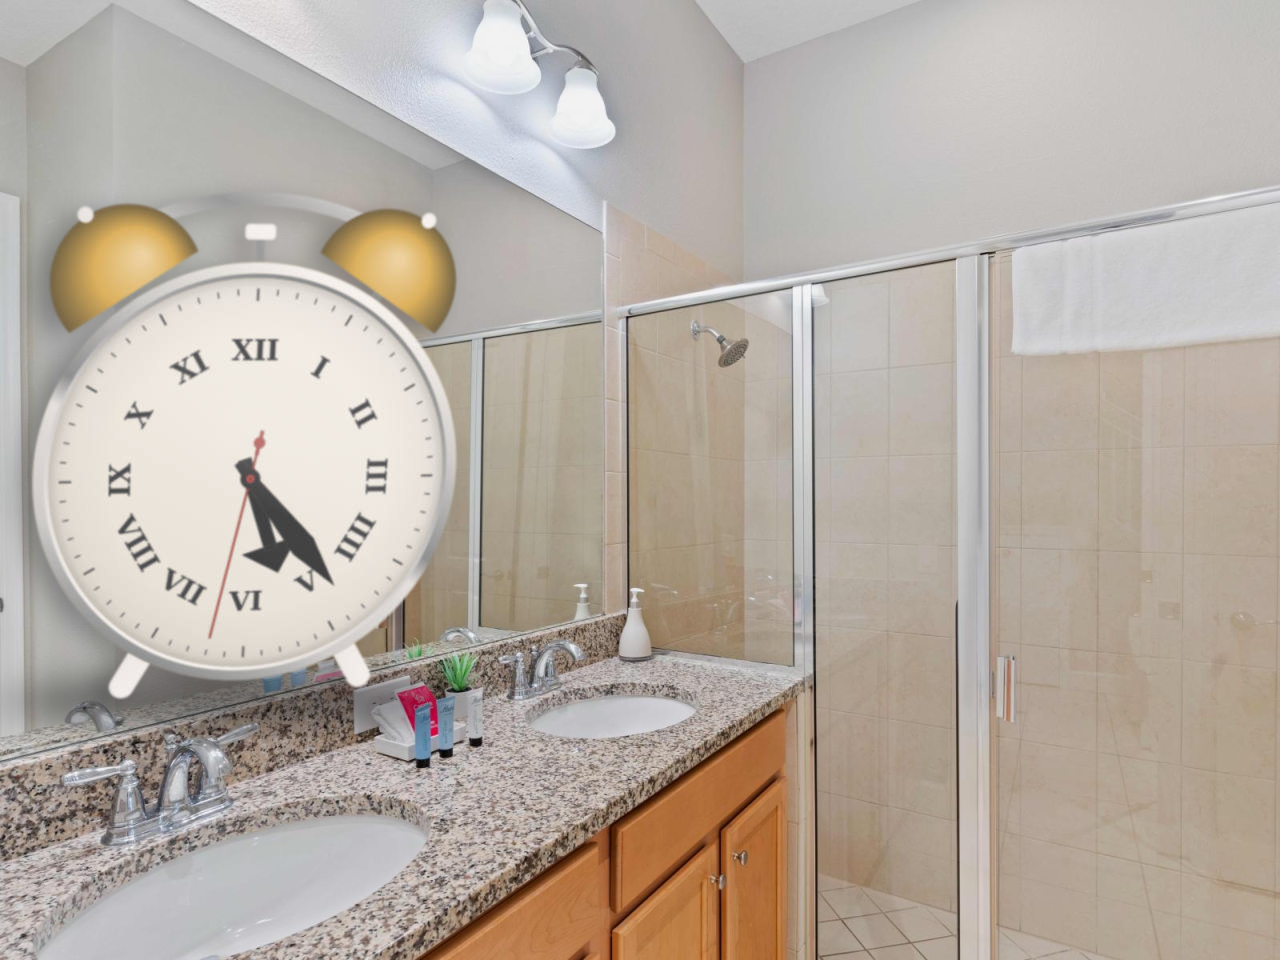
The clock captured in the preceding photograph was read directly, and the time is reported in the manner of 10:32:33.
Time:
5:23:32
